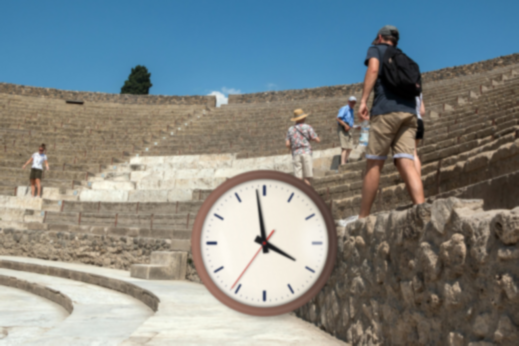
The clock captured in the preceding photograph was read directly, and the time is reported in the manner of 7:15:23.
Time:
3:58:36
